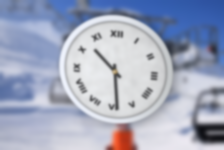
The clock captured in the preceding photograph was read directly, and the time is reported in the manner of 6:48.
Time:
10:29
